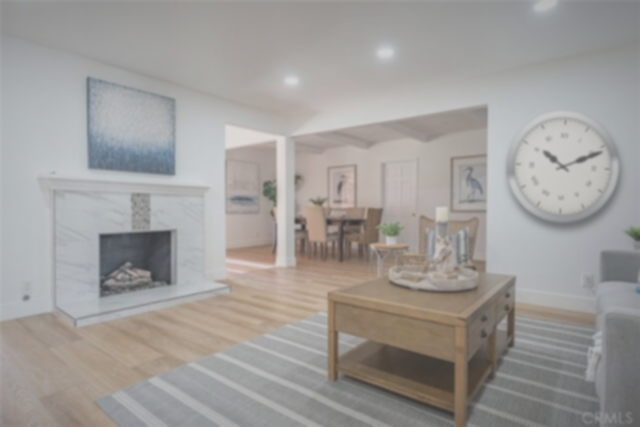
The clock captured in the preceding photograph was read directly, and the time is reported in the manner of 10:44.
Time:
10:11
